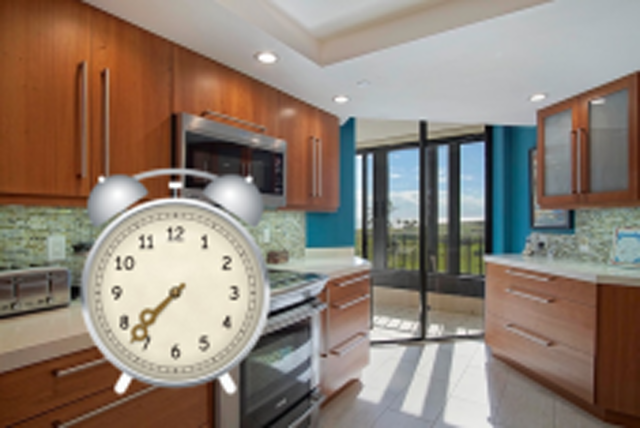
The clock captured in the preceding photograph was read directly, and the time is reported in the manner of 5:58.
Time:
7:37
